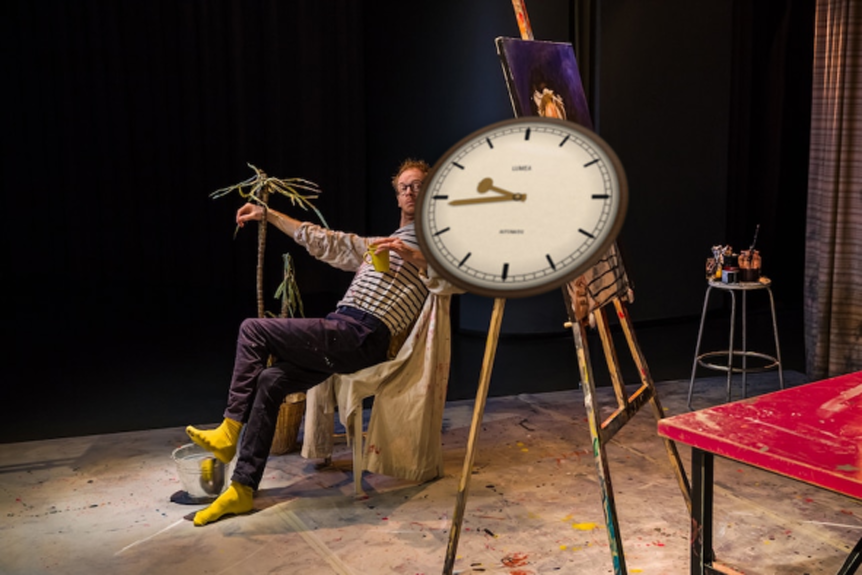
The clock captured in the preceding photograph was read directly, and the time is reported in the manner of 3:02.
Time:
9:44
